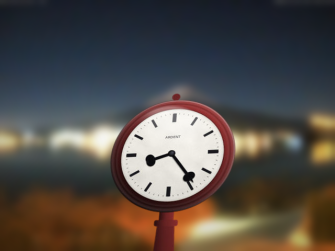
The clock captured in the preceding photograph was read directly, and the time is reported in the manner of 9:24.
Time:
8:24
